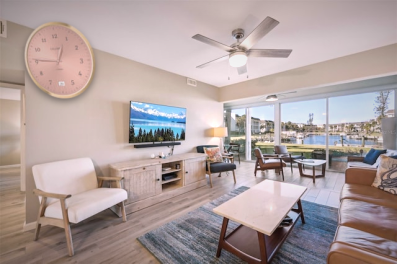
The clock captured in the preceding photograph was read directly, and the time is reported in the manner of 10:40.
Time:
12:46
